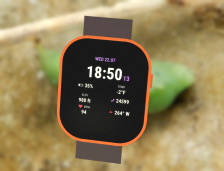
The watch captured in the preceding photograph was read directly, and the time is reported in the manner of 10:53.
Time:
18:50
